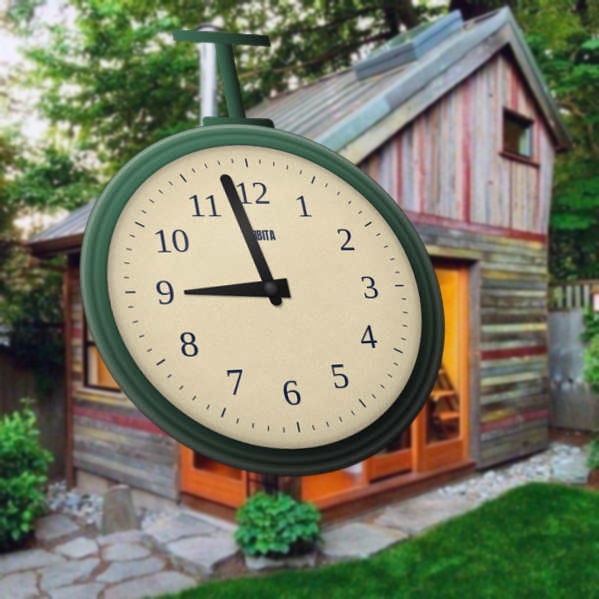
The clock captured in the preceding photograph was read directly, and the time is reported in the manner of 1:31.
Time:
8:58
